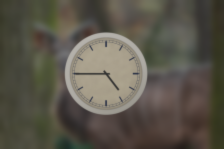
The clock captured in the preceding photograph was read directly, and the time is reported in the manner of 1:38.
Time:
4:45
